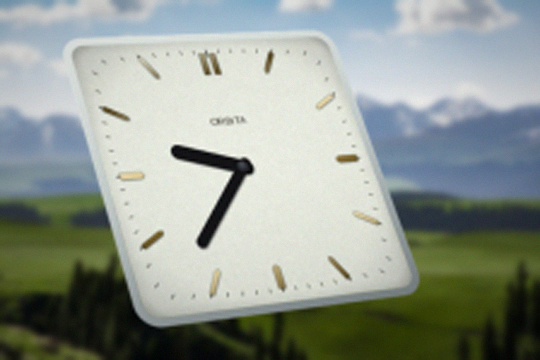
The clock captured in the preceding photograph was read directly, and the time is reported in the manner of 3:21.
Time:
9:37
